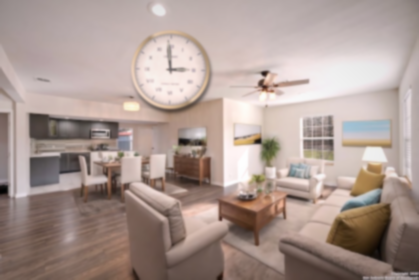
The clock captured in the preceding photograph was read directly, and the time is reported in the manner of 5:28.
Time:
2:59
